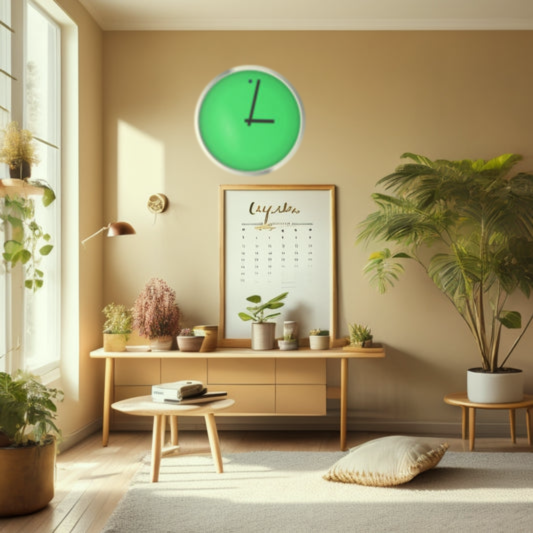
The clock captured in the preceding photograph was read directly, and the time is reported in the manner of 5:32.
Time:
3:02
